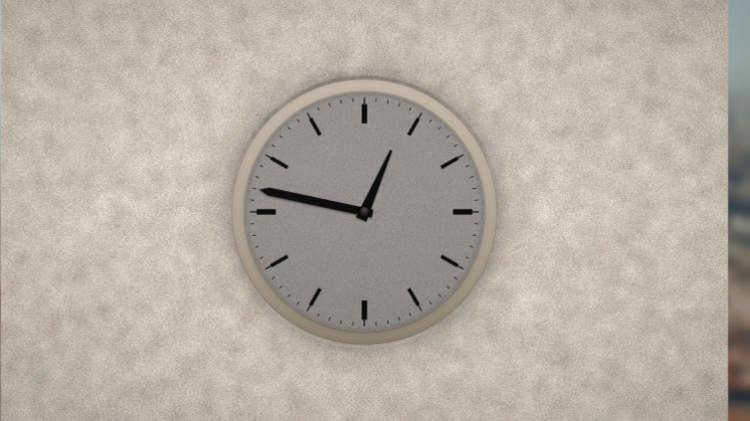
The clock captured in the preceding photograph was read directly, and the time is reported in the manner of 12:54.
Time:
12:47
